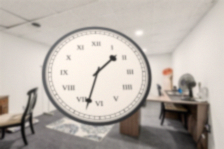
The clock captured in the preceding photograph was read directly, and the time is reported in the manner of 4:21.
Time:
1:33
